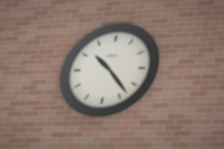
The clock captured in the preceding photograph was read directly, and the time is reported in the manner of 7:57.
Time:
10:23
